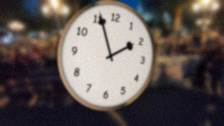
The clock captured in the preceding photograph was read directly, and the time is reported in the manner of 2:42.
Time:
1:56
